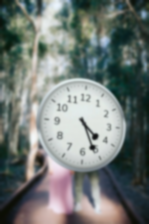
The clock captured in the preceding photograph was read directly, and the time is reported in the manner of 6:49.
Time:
4:26
